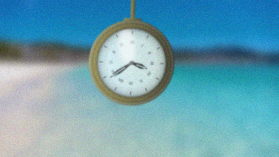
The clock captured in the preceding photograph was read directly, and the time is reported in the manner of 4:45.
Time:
3:39
